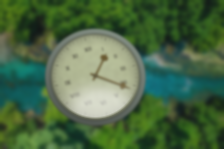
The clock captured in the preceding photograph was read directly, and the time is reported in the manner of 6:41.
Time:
1:21
